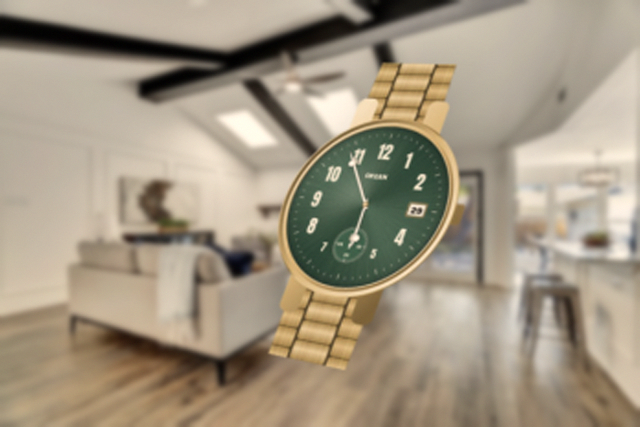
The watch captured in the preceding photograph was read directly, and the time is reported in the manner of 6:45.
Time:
5:54
